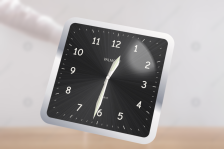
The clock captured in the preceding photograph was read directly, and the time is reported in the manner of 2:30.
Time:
12:31
